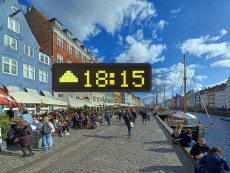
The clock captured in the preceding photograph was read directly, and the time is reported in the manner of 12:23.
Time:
18:15
